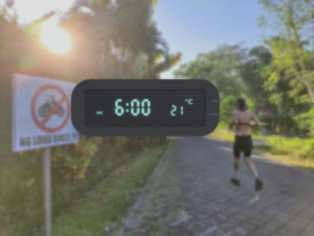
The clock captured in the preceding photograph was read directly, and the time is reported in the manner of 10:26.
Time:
6:00
